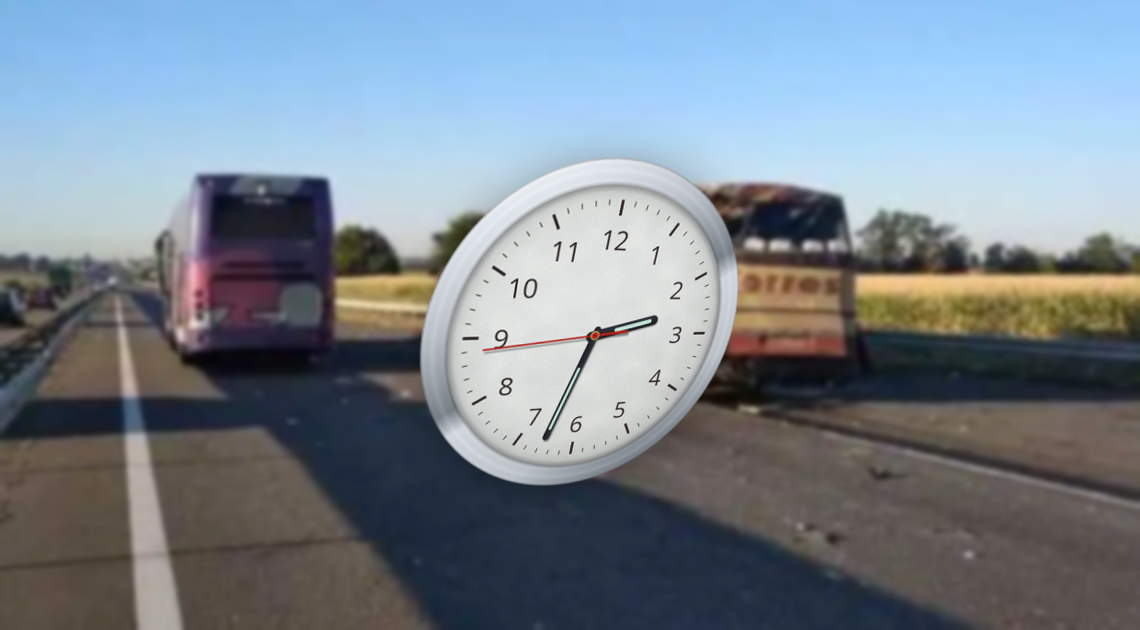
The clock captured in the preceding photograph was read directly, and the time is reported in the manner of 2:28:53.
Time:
2:32:44
